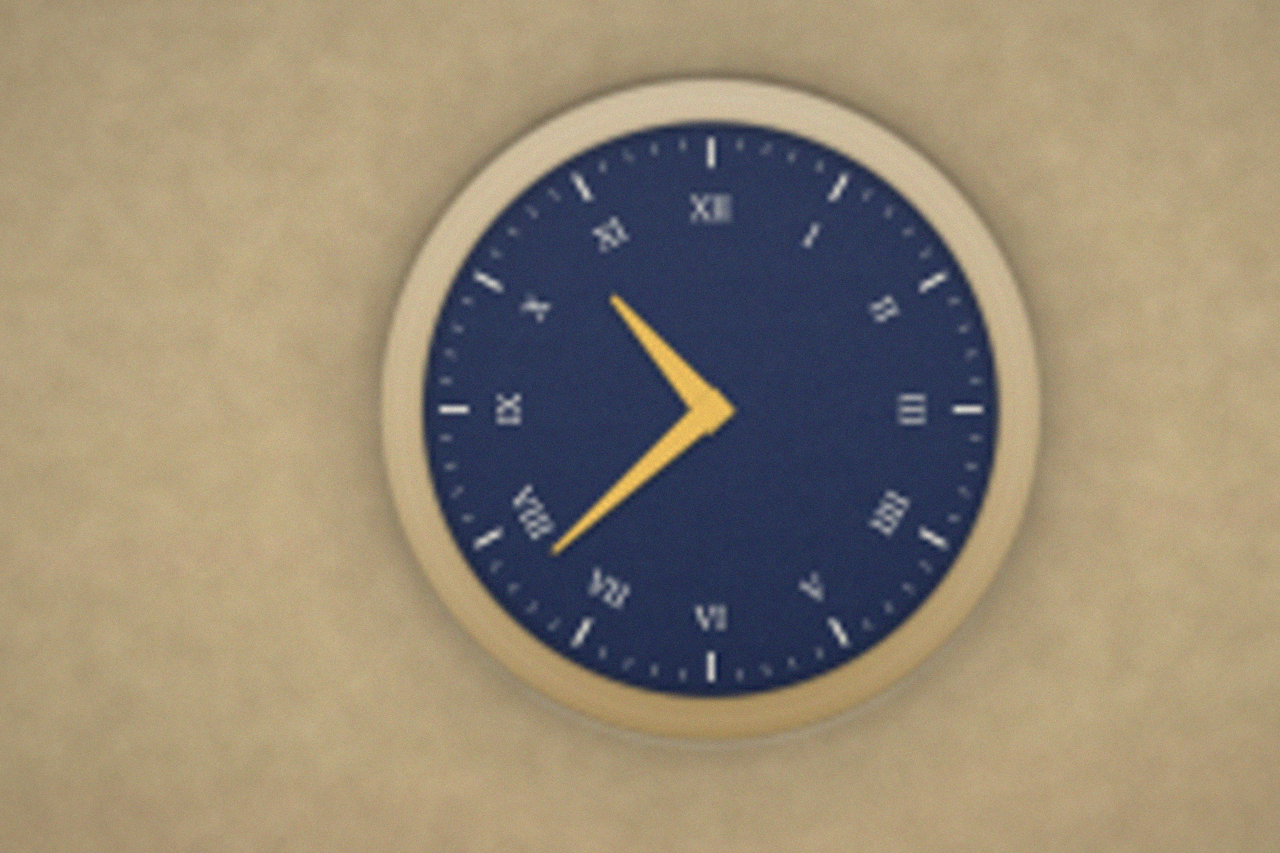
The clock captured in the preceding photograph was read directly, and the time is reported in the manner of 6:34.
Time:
10:38
